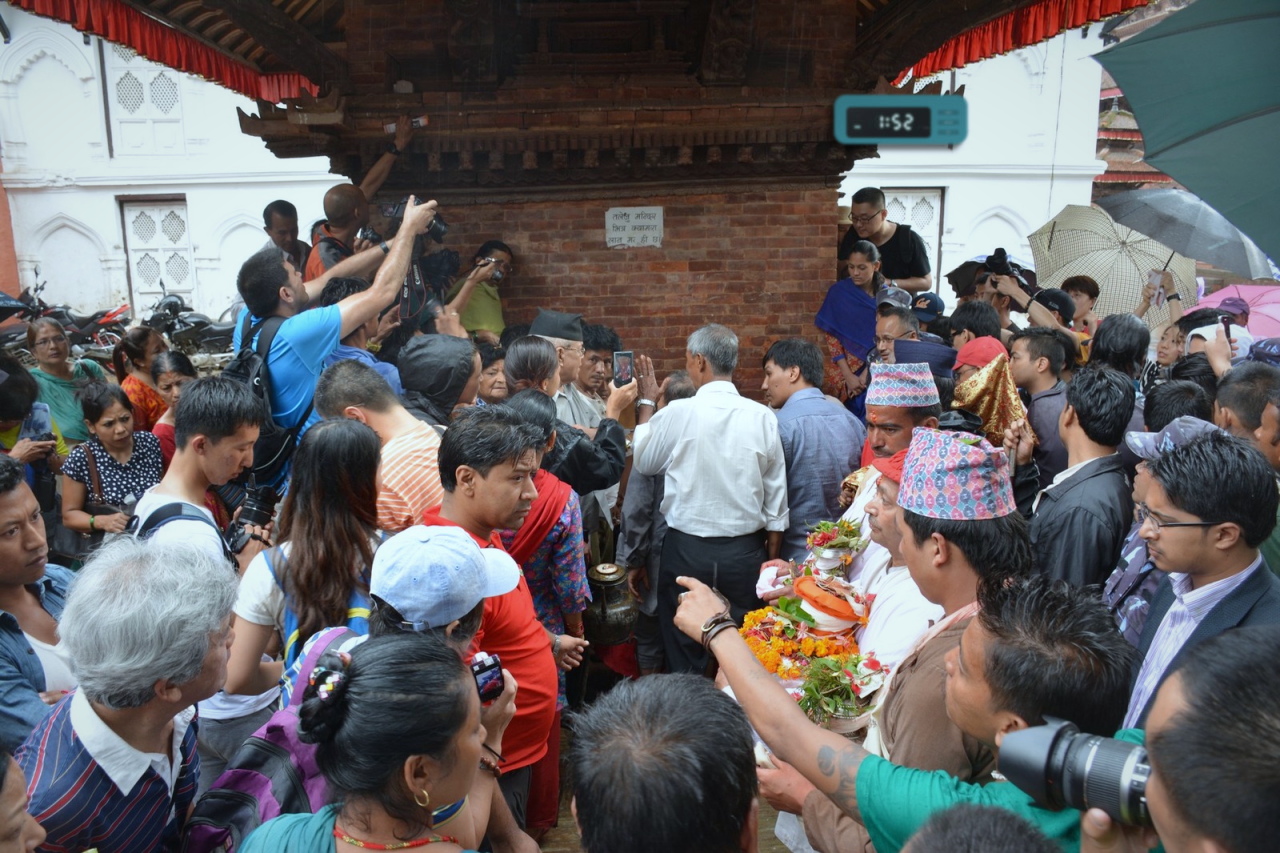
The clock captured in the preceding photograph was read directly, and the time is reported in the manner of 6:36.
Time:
1:52
